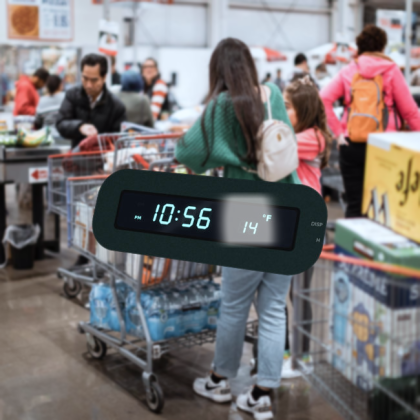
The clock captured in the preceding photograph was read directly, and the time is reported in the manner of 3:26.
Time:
10:56
